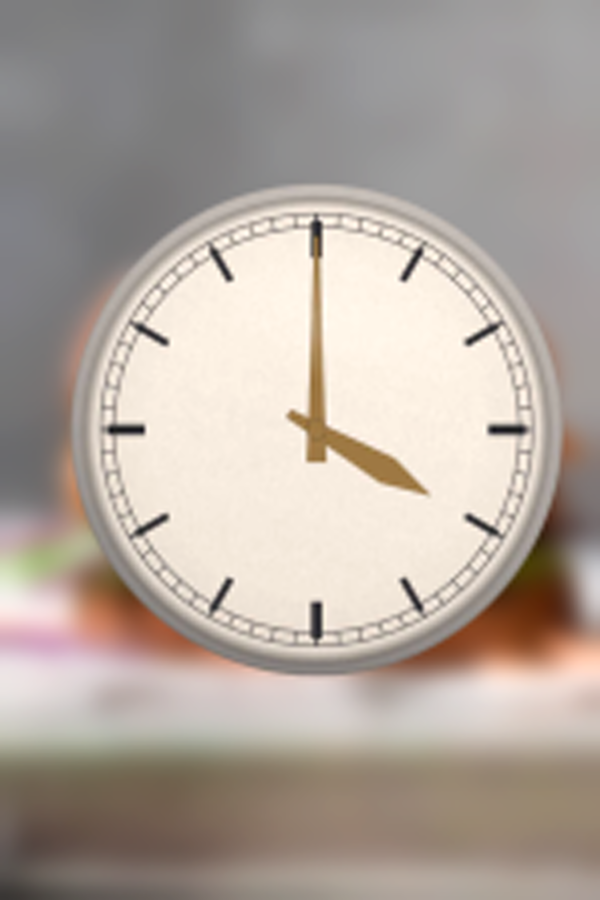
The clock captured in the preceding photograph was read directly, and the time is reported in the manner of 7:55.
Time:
4:00
